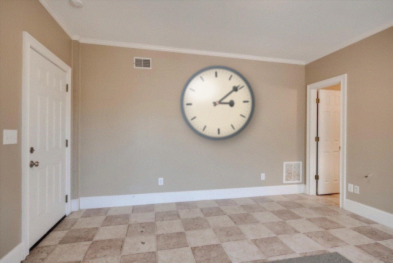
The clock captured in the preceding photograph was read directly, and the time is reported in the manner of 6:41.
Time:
3:09
